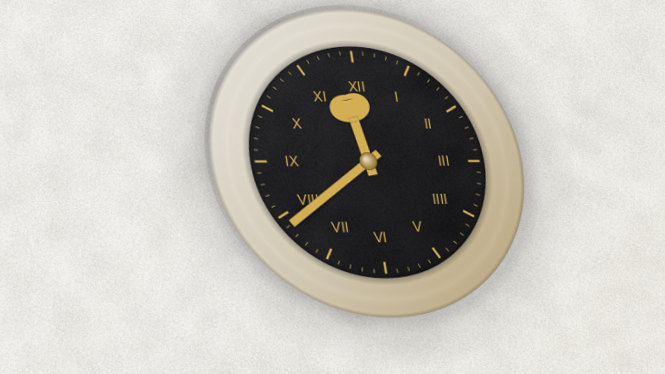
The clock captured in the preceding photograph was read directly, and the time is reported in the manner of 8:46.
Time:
11:39
